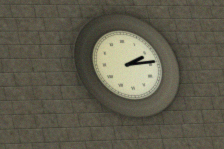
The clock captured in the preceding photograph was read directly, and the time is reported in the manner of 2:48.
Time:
2:14
